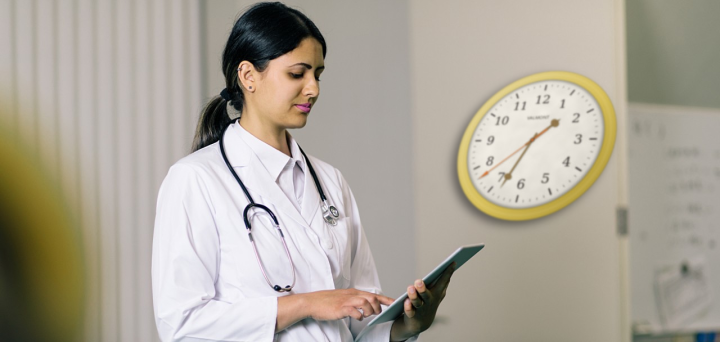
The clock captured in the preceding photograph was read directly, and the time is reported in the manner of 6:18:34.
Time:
1:33:38
